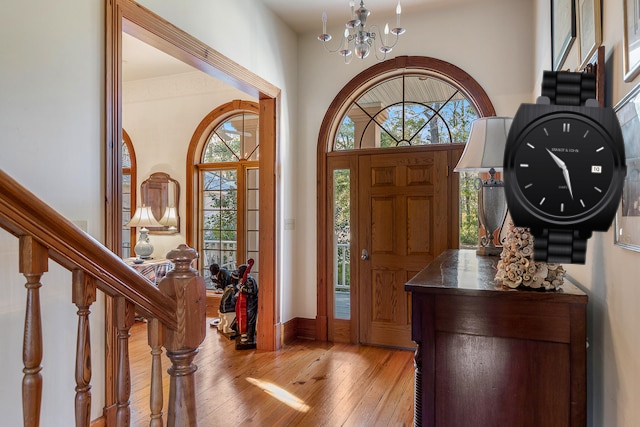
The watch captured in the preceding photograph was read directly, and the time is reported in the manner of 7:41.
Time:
10:27
